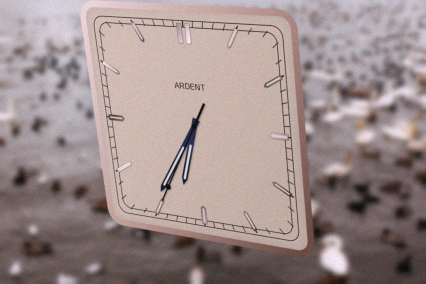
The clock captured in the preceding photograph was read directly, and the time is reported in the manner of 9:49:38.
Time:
6:35:35
